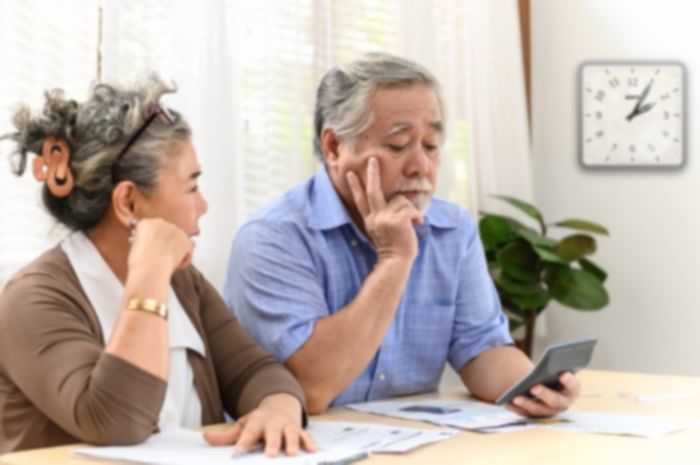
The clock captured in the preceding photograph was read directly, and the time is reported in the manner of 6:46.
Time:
2:05
